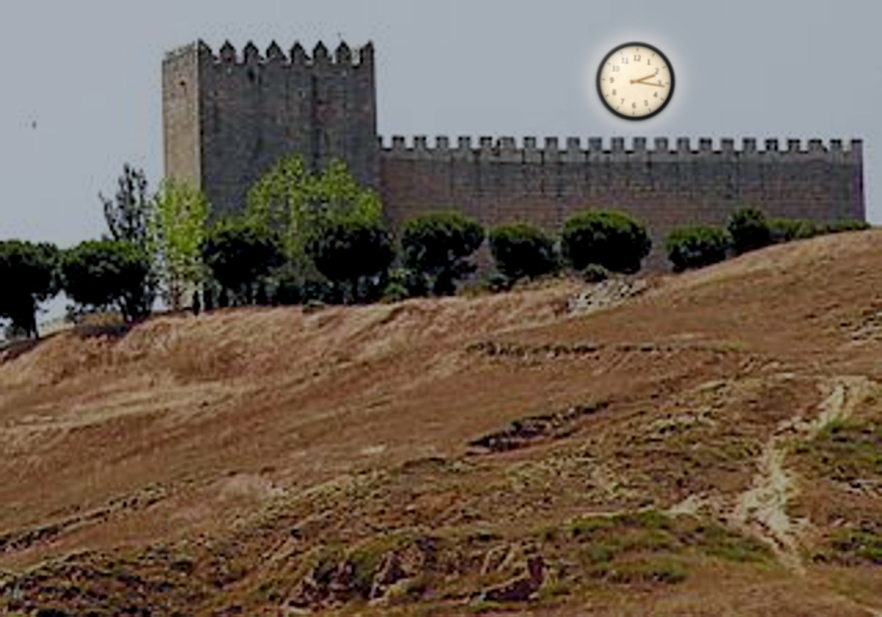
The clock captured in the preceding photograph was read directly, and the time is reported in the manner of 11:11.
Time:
2:16
